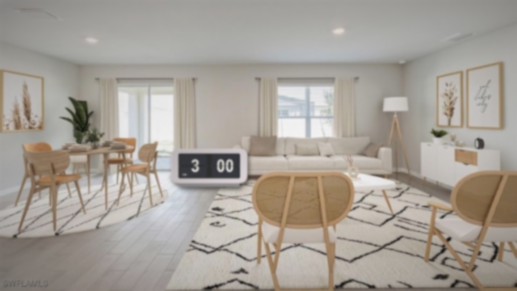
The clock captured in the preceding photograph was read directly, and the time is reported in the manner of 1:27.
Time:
3:00
